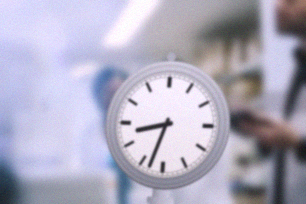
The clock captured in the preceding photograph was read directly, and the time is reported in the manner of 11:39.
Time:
8:33
